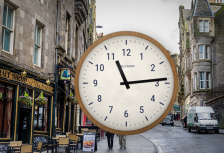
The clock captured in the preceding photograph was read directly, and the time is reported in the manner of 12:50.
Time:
11:14
